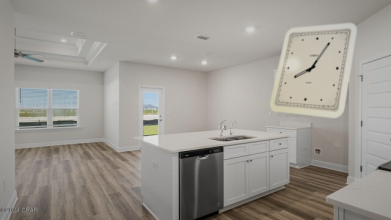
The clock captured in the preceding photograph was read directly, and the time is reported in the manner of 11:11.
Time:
8:05
